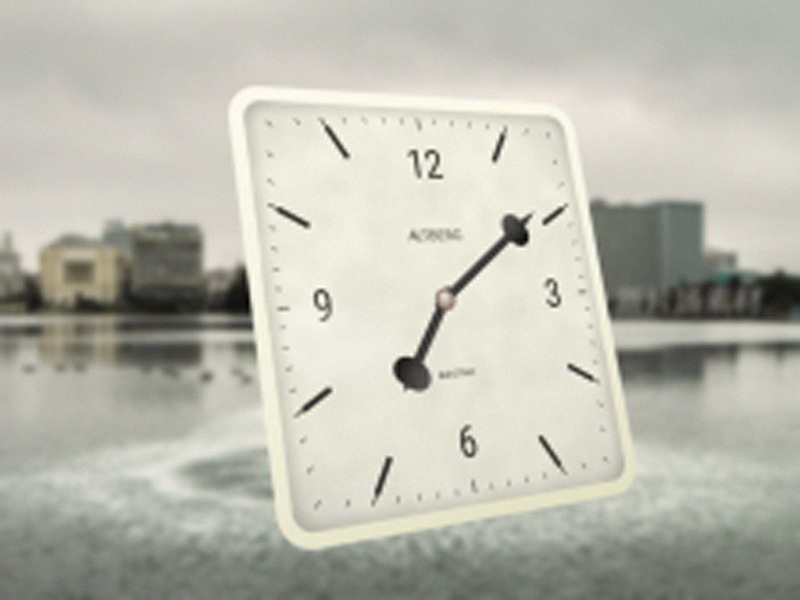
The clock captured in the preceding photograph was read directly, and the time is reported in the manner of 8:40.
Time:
7:09
